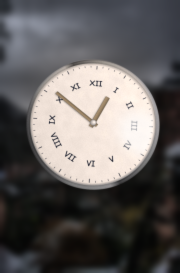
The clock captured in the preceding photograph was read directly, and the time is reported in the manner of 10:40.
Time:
12:51
